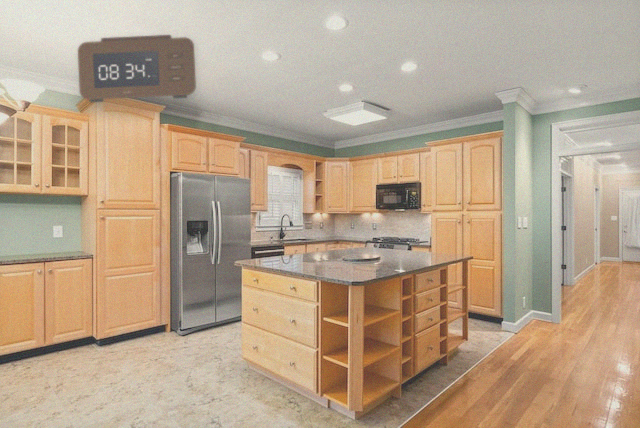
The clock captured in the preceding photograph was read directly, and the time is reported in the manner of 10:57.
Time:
8:34
